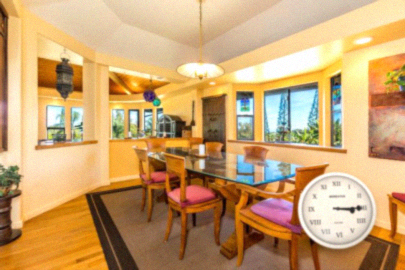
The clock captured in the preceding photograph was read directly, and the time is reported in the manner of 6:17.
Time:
3:15
